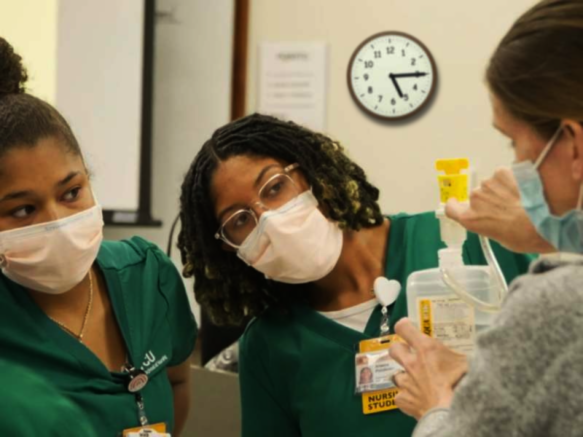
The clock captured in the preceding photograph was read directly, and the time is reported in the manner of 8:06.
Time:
5:15
